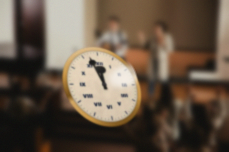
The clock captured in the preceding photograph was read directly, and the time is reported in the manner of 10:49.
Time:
11:57
